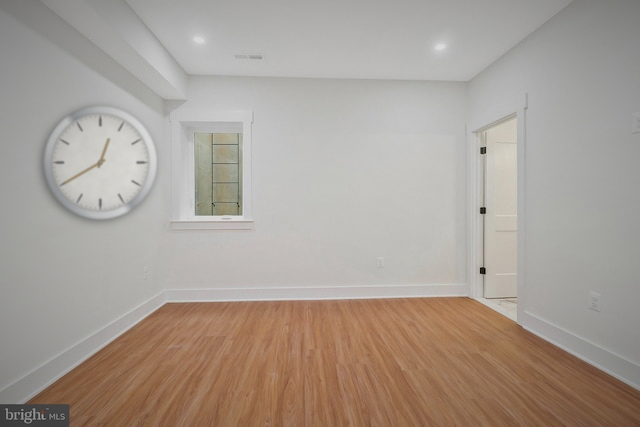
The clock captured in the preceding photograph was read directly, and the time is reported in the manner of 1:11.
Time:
12:40
